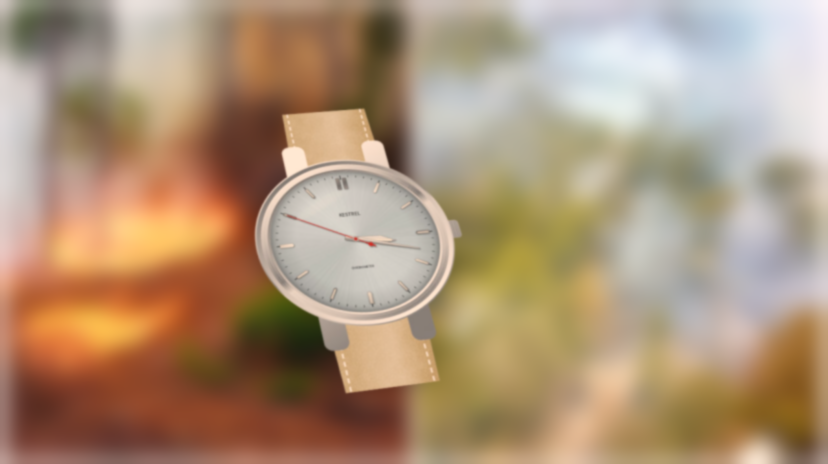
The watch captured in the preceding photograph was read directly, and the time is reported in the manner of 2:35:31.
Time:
3:17:50
